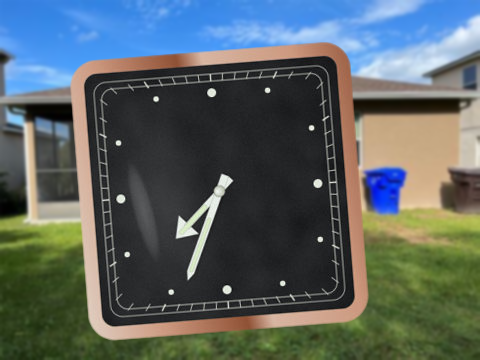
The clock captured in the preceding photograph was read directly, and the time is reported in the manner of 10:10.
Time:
7:34
